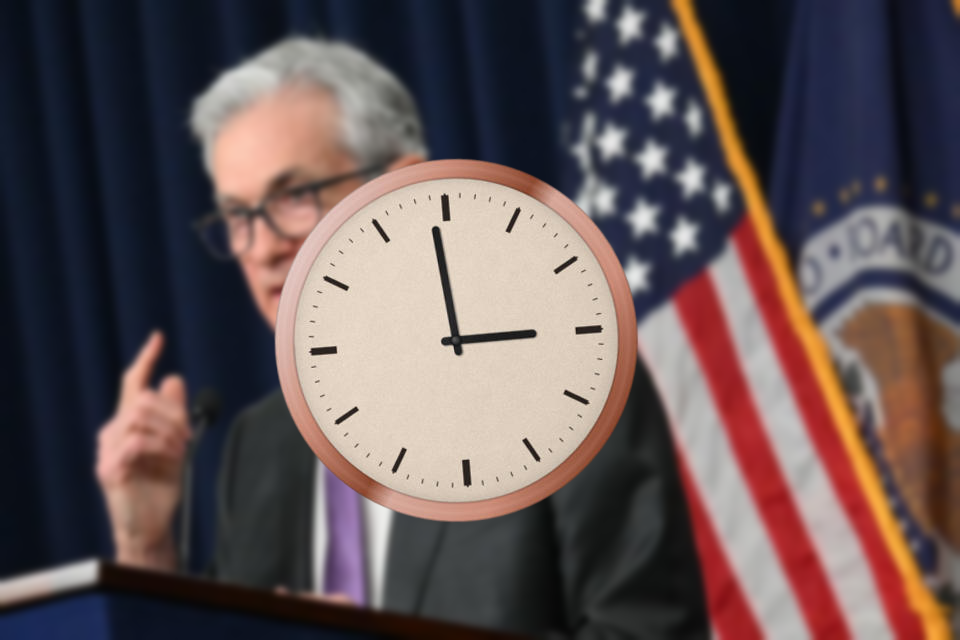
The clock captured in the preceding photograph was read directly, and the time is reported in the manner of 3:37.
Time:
2:59
